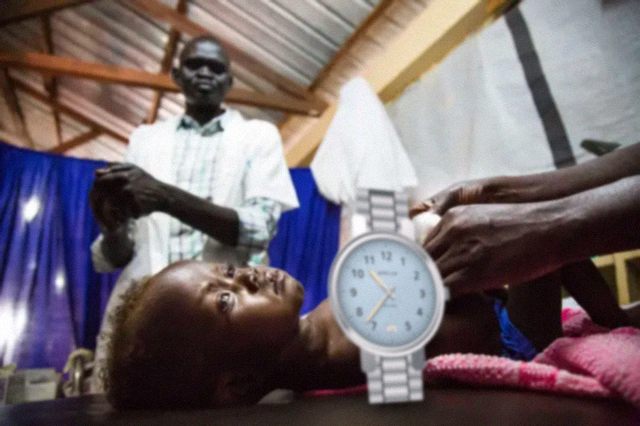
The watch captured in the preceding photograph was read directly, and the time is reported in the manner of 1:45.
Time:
10:37
